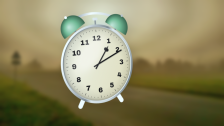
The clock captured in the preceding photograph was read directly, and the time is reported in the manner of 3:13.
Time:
1:11
